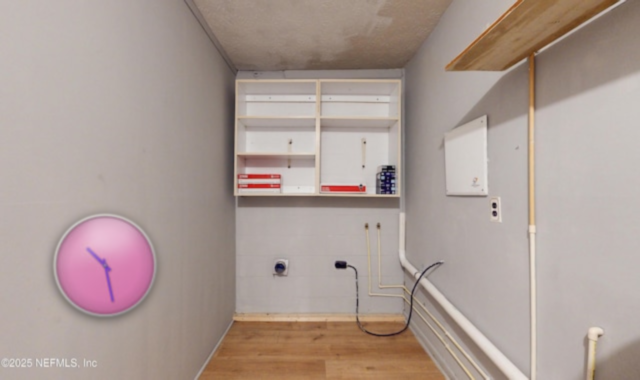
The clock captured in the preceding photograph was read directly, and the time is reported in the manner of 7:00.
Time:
10:28
